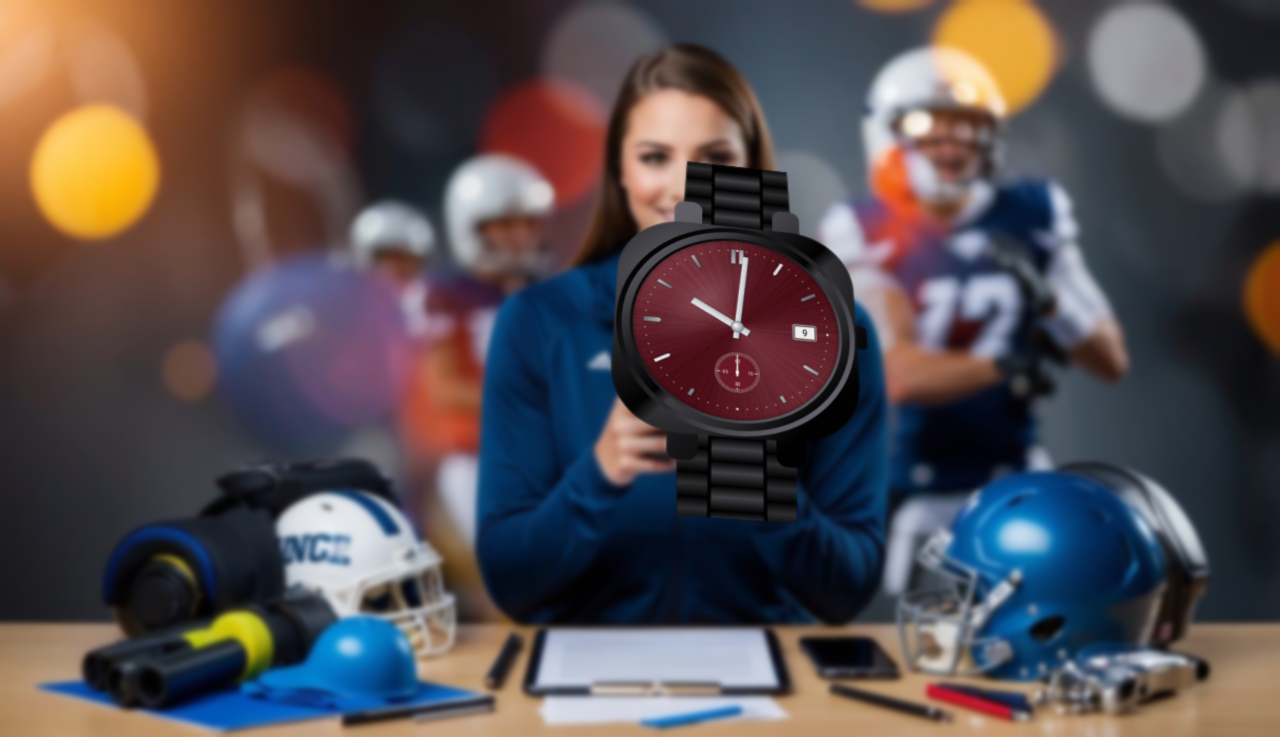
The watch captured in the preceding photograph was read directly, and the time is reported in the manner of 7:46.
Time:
10:01
